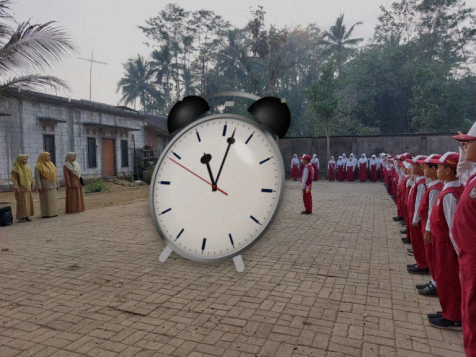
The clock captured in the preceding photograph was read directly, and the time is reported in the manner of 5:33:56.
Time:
11:01:49
